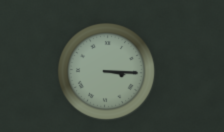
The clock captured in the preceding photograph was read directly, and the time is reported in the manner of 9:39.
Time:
3:15
